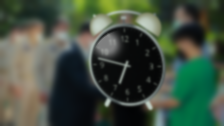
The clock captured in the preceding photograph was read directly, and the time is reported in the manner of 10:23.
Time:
6:47
